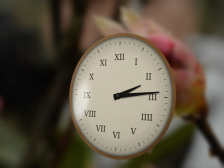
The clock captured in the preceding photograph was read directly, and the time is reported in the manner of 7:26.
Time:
2:14
